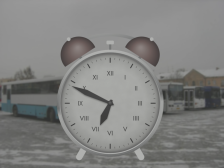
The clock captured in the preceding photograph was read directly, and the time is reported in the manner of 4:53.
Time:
6:49
